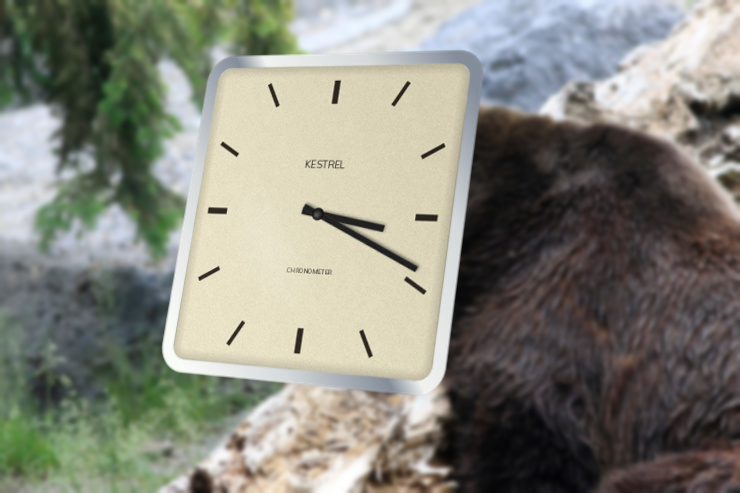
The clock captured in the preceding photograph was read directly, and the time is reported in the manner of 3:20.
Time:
3:19
